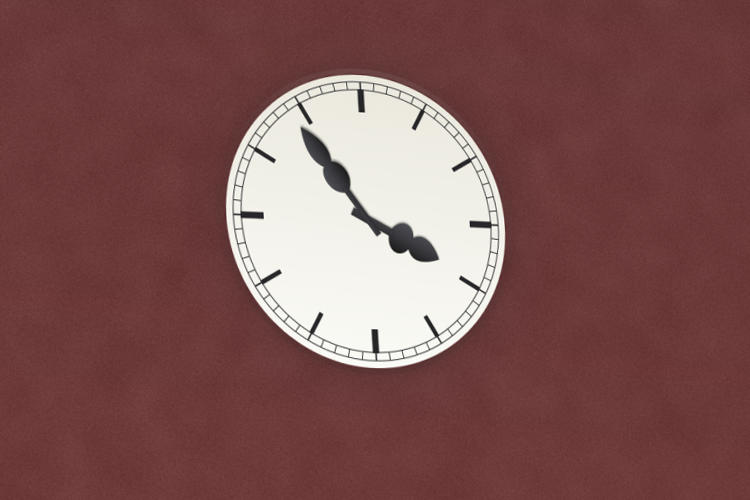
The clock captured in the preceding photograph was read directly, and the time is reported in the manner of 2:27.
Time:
3:54
